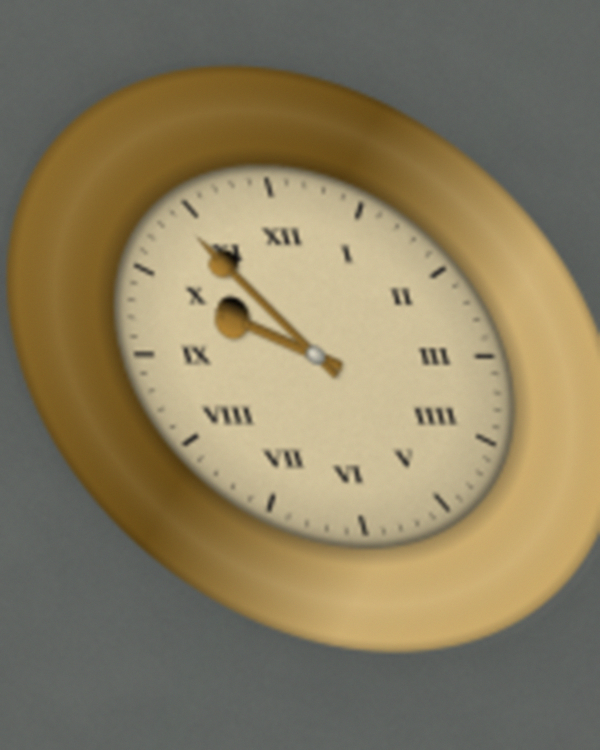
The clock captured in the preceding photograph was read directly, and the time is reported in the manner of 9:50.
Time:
9:54
